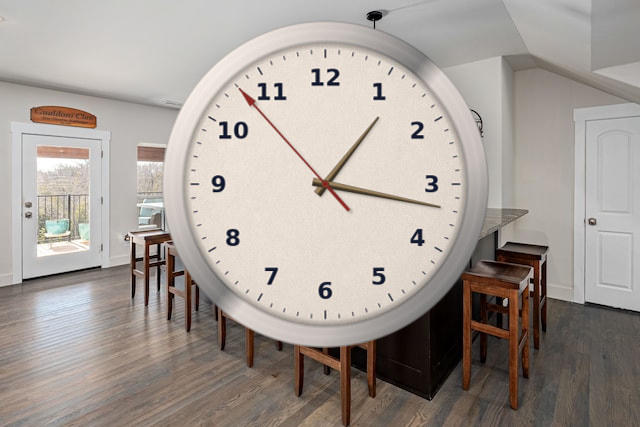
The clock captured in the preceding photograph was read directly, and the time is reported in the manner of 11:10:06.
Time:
1:16:53
